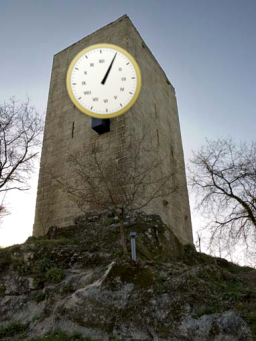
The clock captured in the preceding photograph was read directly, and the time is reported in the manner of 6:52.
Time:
1:05
